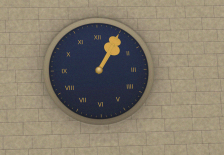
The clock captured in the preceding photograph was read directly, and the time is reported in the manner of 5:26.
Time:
1:05
